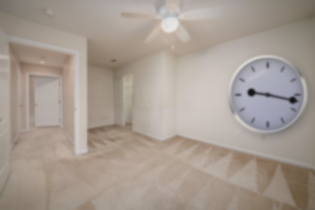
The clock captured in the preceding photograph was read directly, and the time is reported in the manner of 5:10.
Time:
9:17
